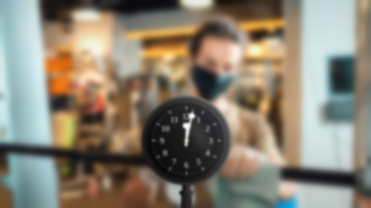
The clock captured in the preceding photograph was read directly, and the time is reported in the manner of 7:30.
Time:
12:02
